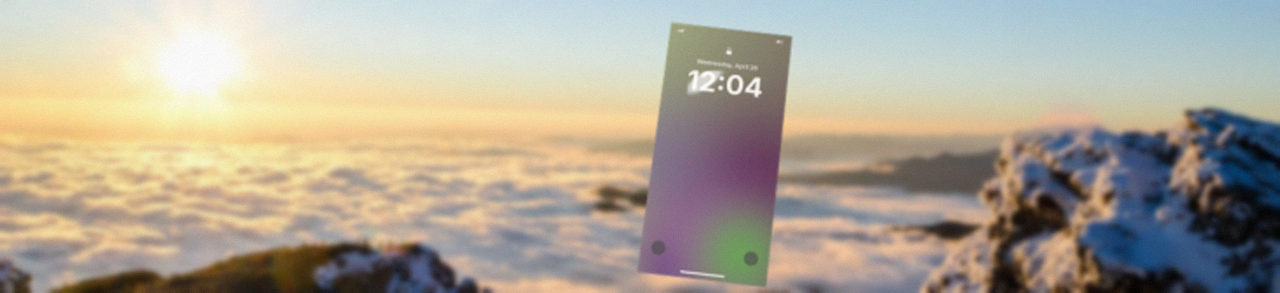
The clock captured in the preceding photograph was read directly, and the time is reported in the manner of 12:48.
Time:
12:04
